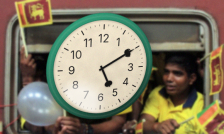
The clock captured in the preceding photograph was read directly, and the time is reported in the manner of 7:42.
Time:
5:10
